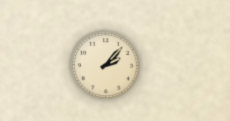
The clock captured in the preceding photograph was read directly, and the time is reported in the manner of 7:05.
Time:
2:07
